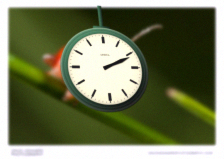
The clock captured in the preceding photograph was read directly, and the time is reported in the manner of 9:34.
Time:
2:11
